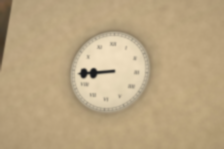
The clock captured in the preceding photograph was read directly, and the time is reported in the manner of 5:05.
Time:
8:44
